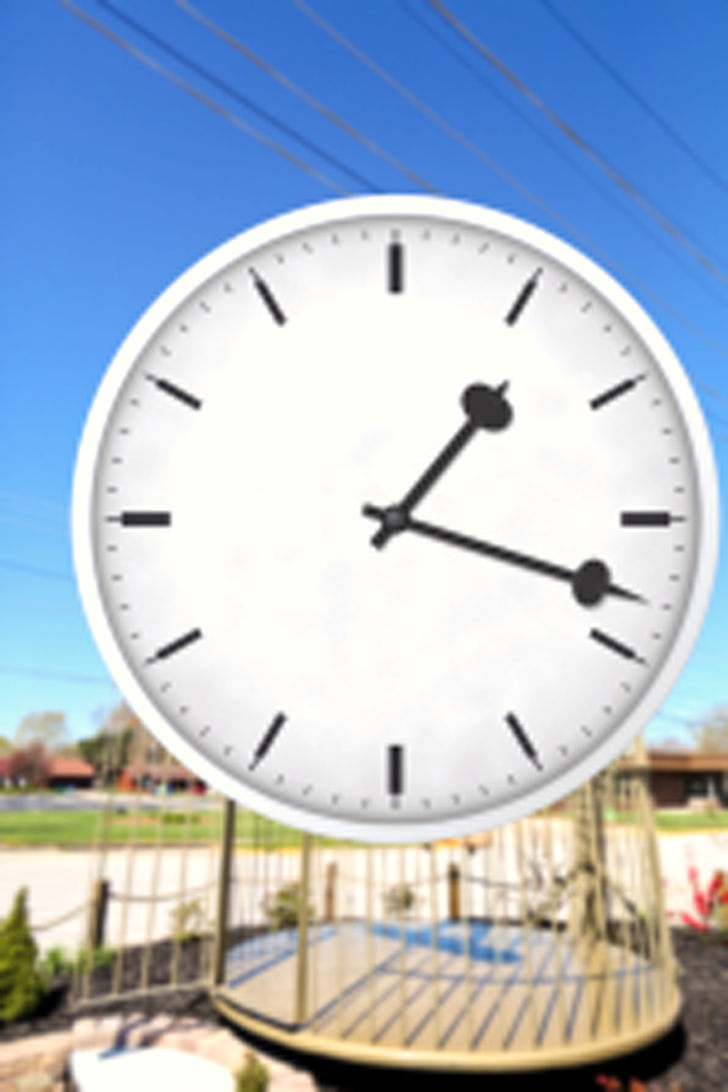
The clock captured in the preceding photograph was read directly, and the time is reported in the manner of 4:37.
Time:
1:18
